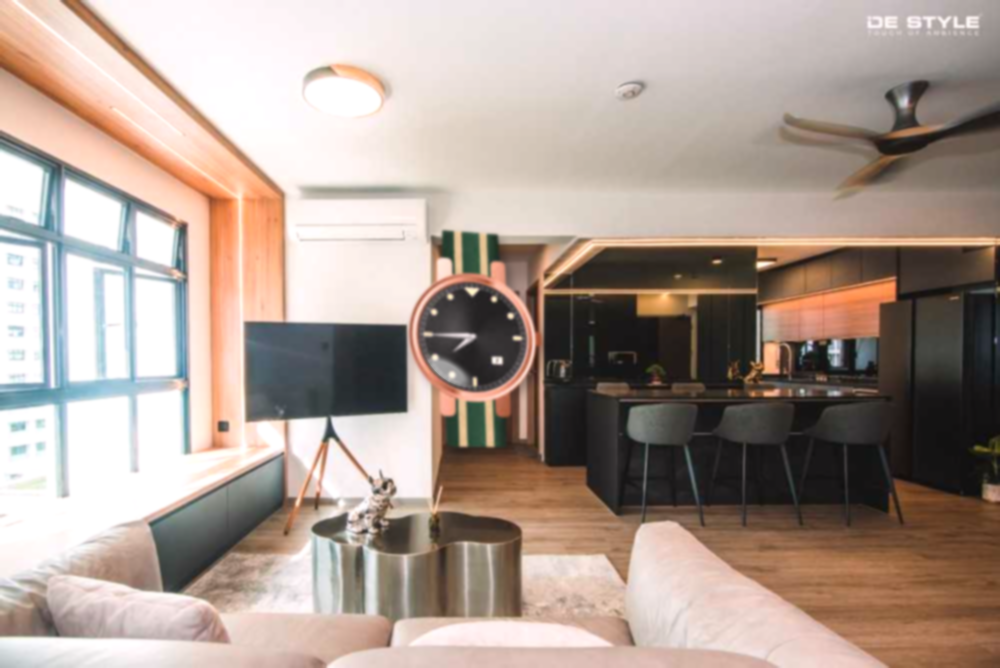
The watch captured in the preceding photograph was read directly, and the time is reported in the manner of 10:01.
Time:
7:45
